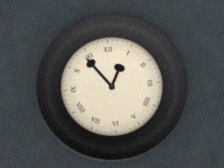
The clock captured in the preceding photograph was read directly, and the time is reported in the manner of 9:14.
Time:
12:54
